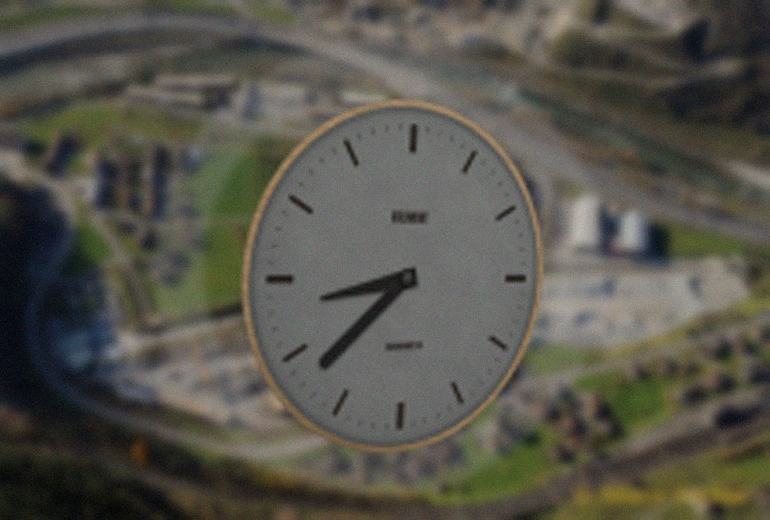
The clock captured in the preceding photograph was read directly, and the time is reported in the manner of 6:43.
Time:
8:38
